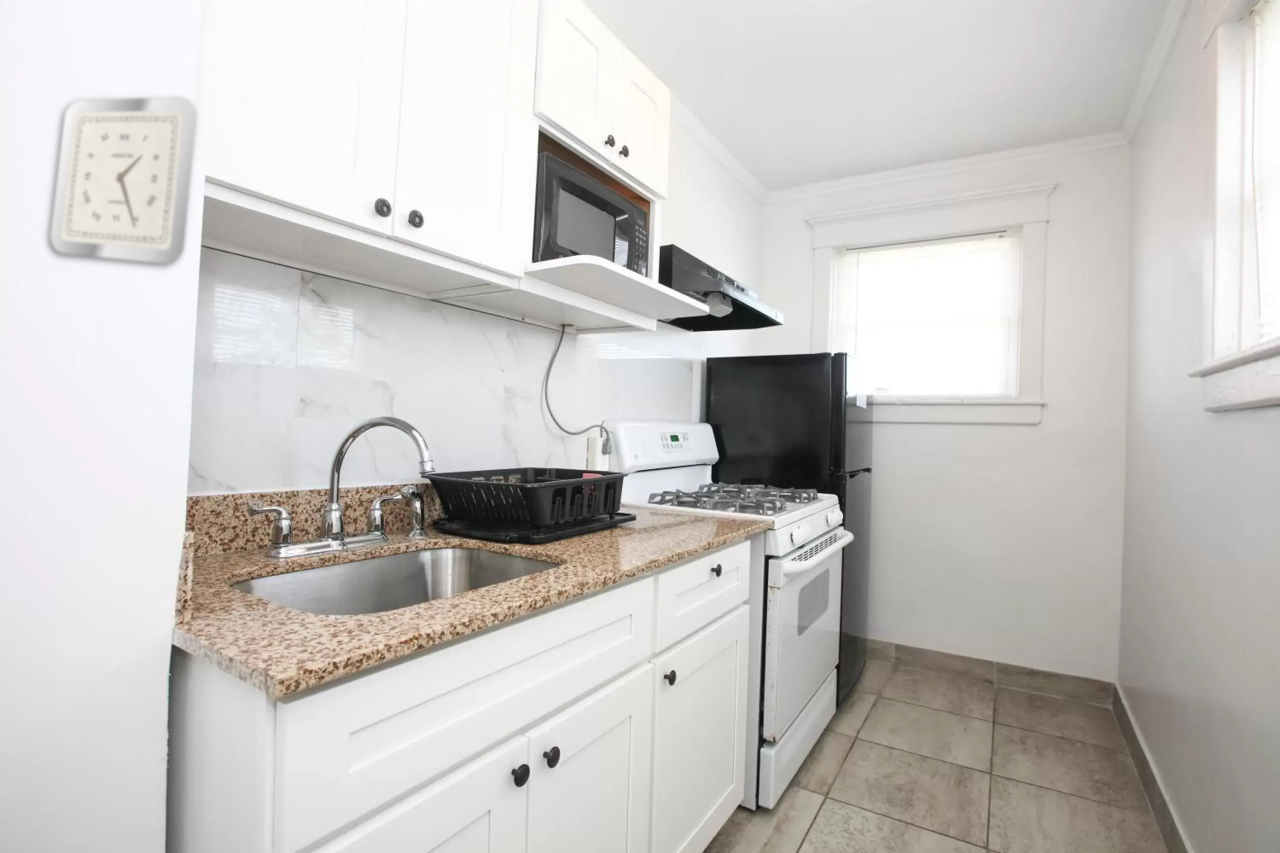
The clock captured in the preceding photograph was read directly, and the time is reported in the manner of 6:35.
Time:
1:26
